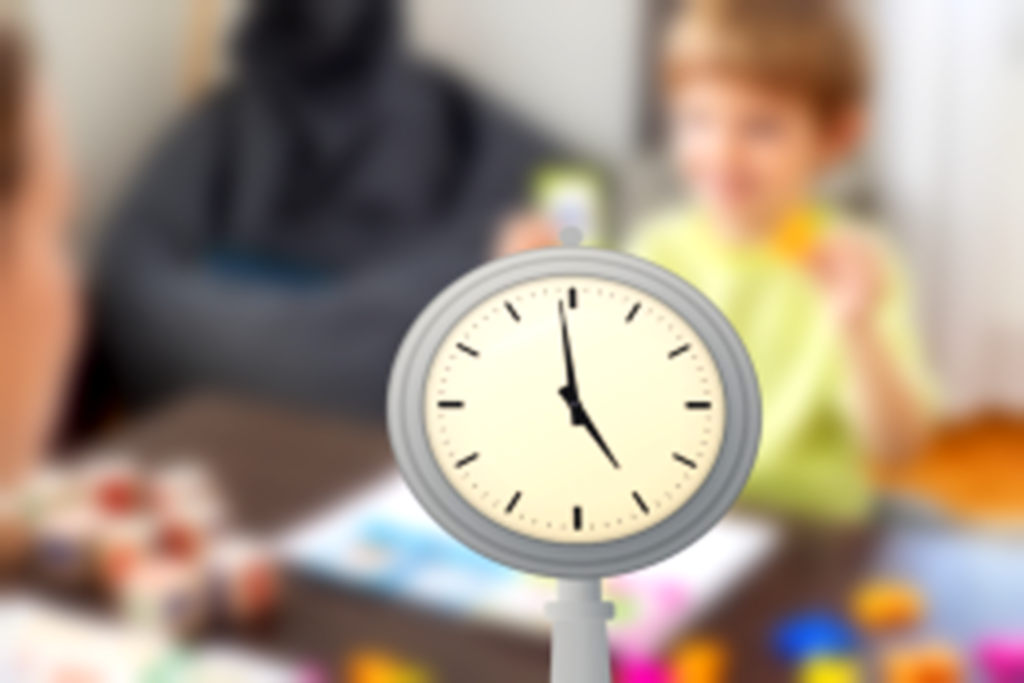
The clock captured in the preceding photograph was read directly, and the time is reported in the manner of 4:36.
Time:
4:59
